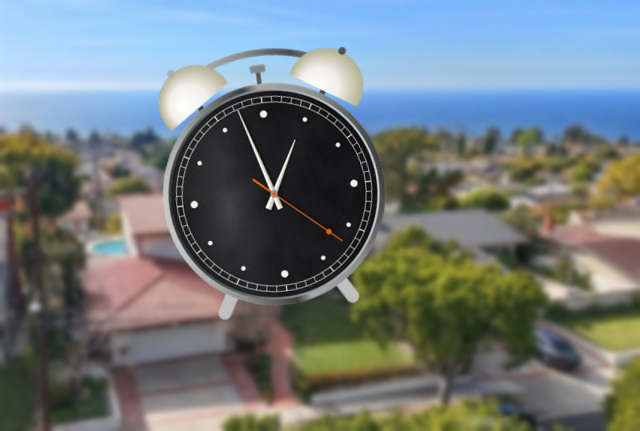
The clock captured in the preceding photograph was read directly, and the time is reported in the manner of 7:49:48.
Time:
12:57:22
